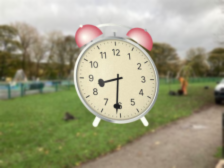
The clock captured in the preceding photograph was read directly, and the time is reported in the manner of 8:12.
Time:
8:31
